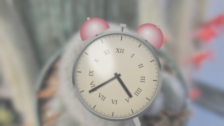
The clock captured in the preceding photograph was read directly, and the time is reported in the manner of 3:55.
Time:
4:39
